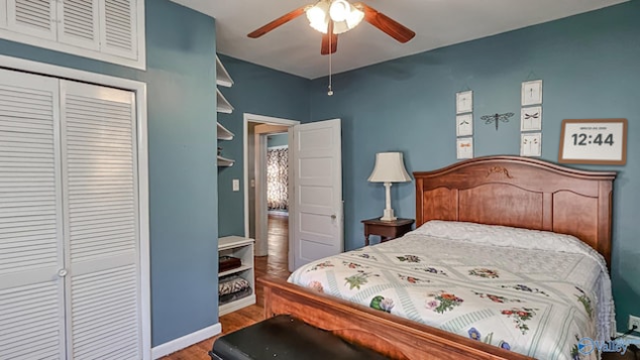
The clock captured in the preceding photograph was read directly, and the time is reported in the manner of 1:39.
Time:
12:44
